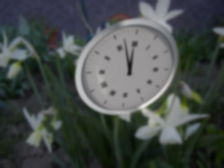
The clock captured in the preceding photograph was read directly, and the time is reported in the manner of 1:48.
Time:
11:57
